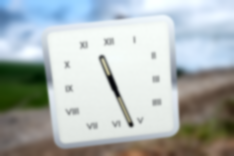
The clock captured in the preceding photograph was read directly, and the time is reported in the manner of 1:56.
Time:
11:27
